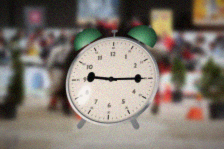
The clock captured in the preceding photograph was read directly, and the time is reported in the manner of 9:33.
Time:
9:15
